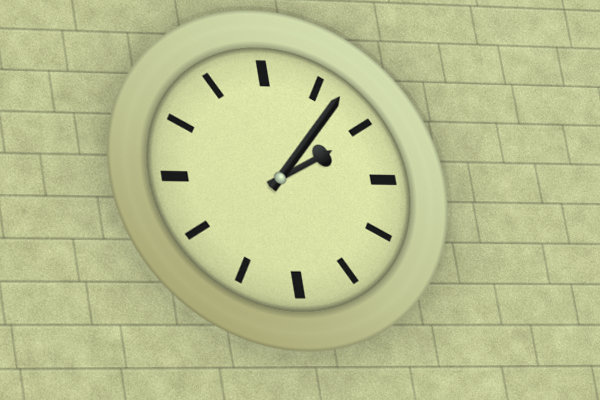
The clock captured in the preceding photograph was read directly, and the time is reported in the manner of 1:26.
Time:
2:07
